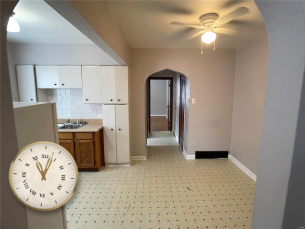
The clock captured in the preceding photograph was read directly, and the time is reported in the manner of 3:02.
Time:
11:03
